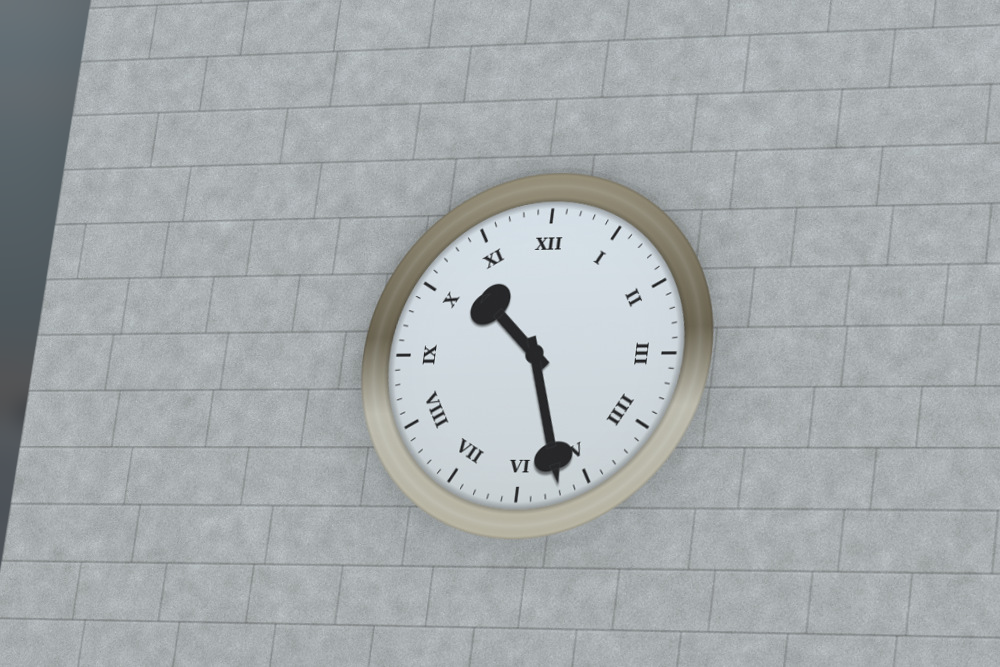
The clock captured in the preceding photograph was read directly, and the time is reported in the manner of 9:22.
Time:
10:27
